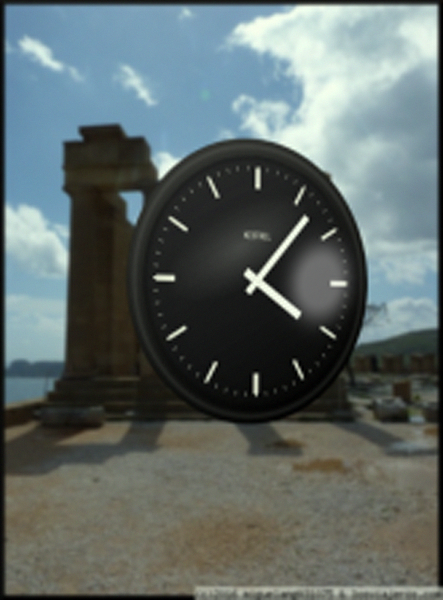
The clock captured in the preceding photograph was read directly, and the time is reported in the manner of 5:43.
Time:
4:07
